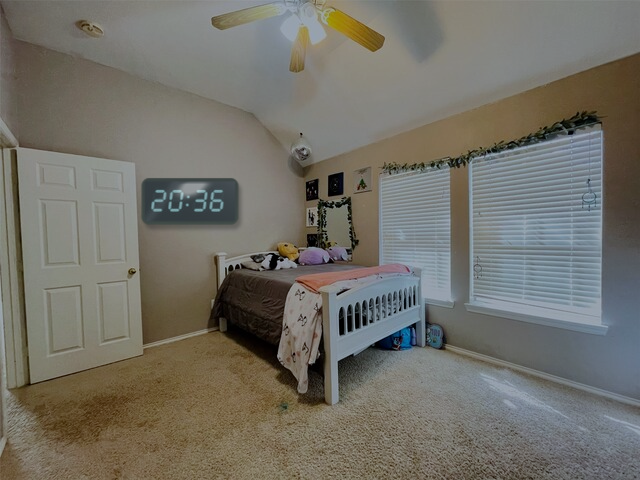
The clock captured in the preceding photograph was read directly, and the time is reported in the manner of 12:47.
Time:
20:36
